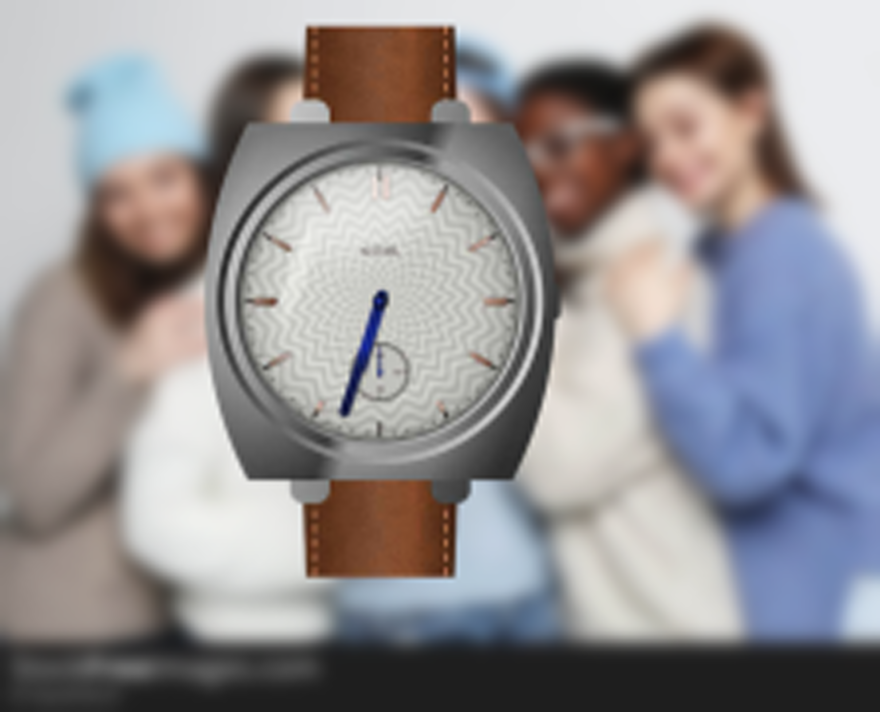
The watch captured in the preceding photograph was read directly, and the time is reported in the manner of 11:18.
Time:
6:33
